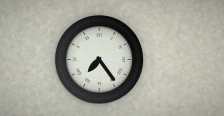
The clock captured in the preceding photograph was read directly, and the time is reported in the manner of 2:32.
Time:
7:24
